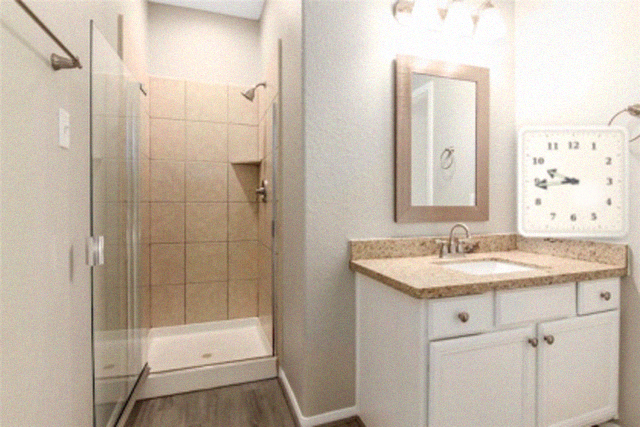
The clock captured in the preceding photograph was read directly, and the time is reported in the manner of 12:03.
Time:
9:44
